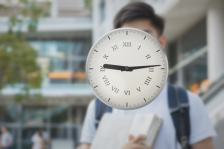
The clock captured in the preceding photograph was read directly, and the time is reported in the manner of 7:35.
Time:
9:14
